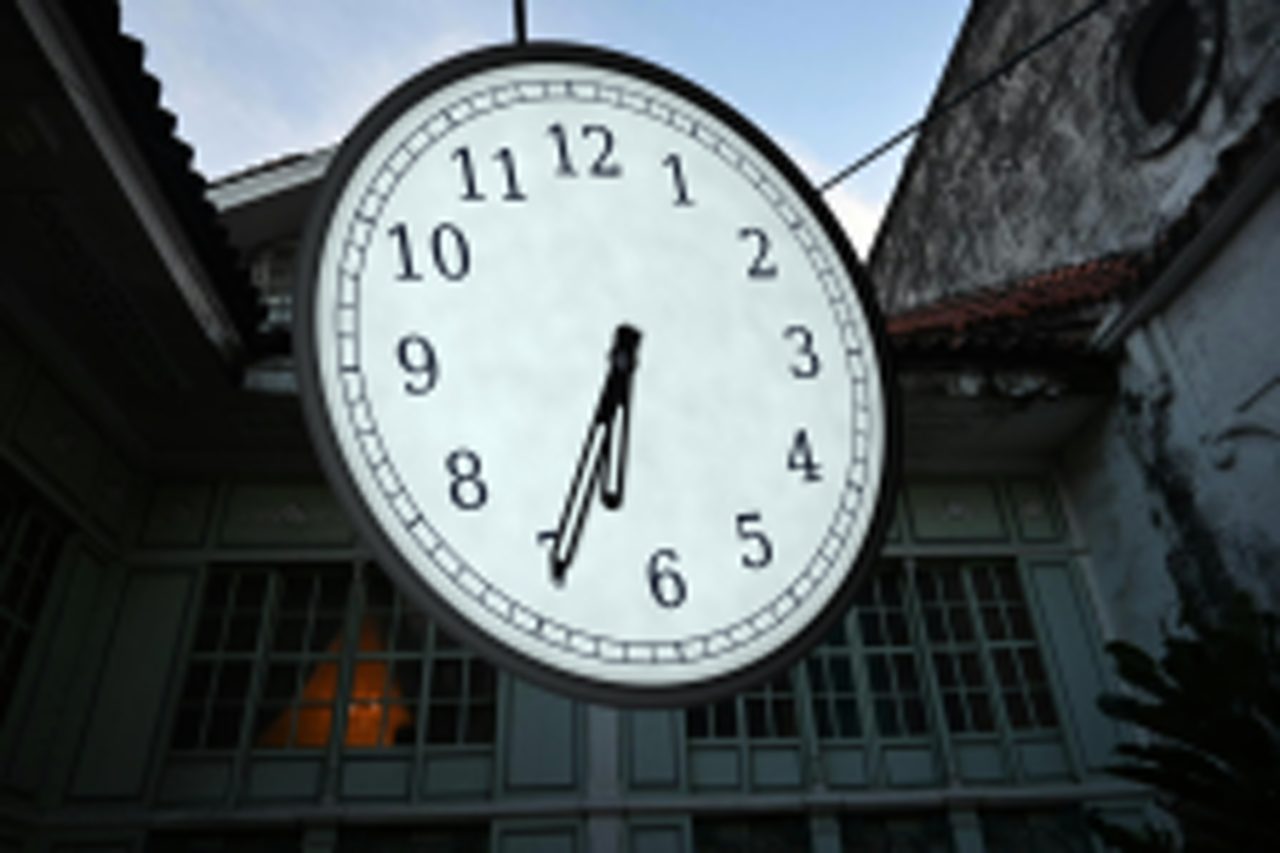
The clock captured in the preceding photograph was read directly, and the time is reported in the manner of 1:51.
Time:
6:35
